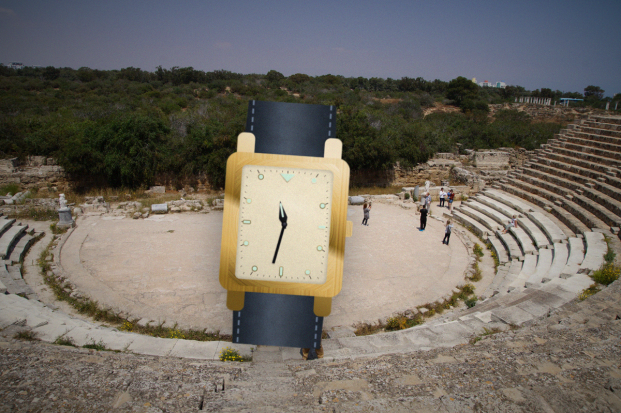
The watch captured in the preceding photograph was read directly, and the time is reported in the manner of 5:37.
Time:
11:32
